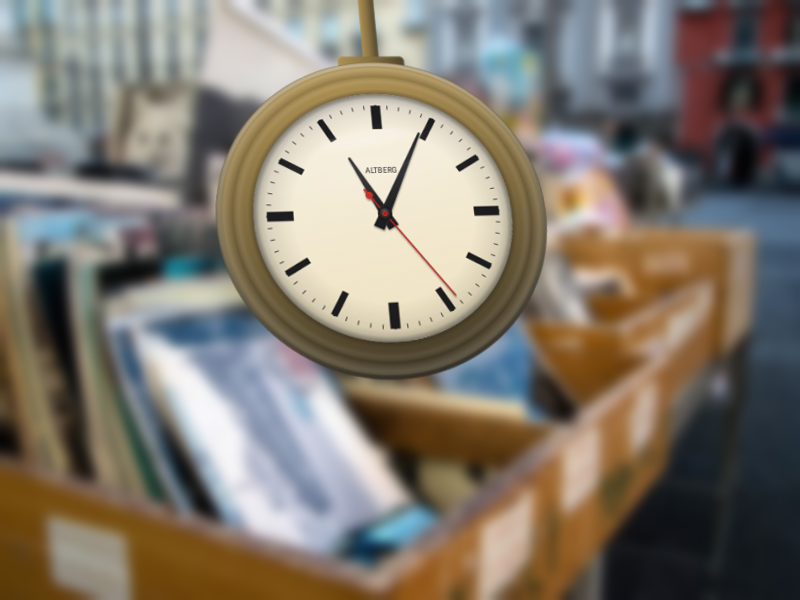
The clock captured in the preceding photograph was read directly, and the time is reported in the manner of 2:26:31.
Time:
11:04:24
